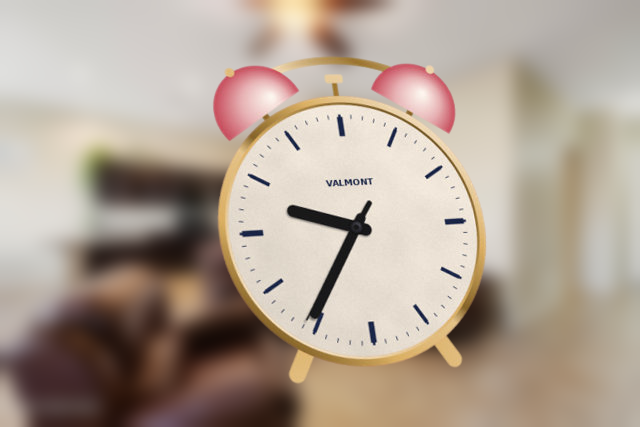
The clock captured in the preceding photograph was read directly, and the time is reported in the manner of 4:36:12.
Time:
9:35:36
